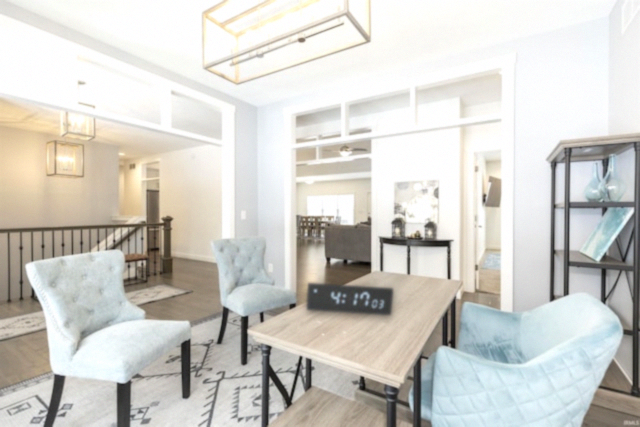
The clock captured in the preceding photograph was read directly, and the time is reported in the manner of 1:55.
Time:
4:17
